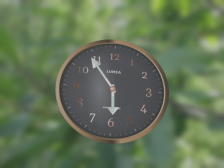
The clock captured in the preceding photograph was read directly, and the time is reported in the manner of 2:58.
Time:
5:54
